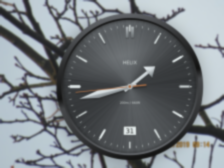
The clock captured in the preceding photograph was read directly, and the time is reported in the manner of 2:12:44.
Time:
1:42:44
